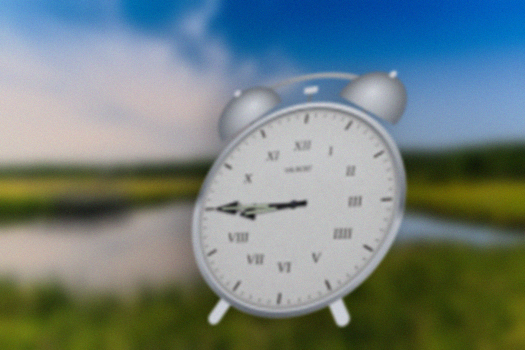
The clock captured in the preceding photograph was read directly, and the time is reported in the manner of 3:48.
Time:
8:45
